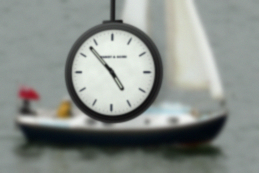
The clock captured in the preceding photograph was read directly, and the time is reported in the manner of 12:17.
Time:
4:53
